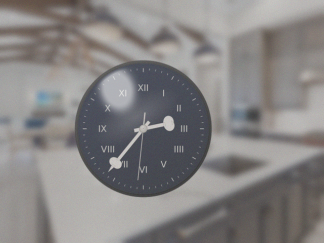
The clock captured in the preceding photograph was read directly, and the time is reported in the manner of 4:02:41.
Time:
2:36:31
